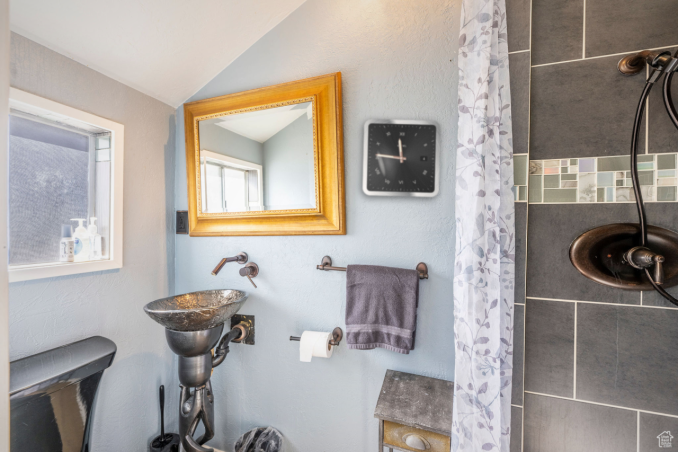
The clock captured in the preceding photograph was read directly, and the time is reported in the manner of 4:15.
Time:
11:46
